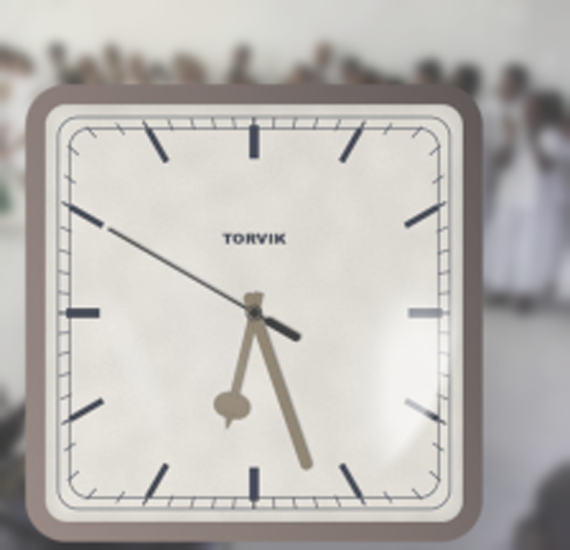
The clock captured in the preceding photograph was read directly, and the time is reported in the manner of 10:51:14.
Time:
6:26:50
